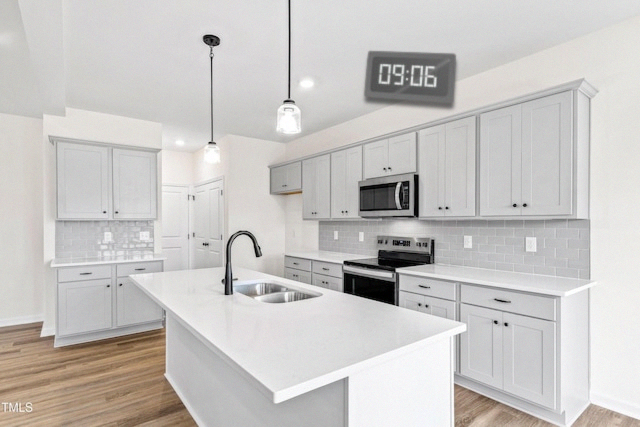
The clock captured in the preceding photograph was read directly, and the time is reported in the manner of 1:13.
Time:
9:06
